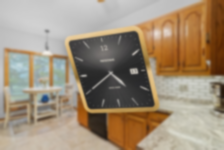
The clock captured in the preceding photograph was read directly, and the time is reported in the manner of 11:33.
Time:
4:40
